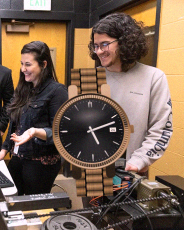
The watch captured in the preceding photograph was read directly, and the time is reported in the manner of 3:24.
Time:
5:12
